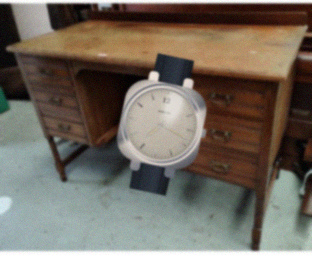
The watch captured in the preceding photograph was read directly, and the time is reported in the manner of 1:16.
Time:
7:18
